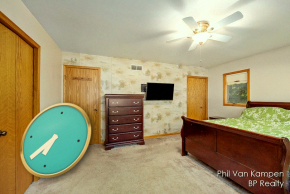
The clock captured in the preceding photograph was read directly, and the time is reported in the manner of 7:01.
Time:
6:37
